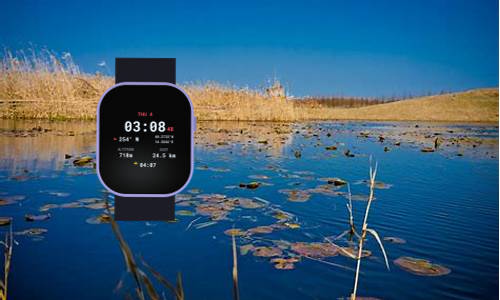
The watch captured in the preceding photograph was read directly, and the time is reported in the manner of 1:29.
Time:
3:08
